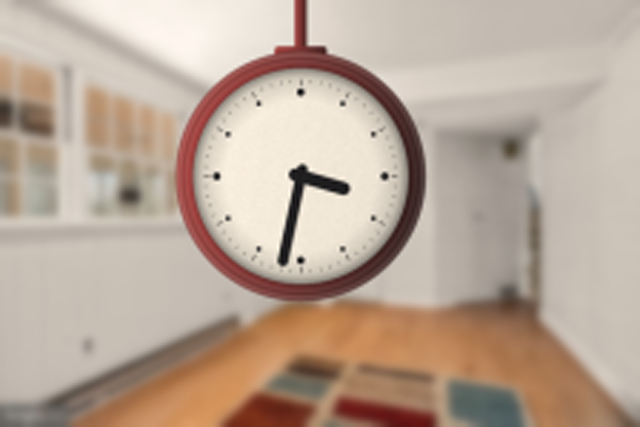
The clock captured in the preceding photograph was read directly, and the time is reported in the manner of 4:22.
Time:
3:32
